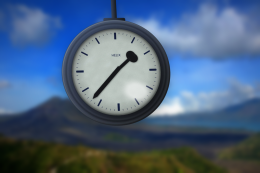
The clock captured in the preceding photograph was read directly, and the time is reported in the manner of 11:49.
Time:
1:37
